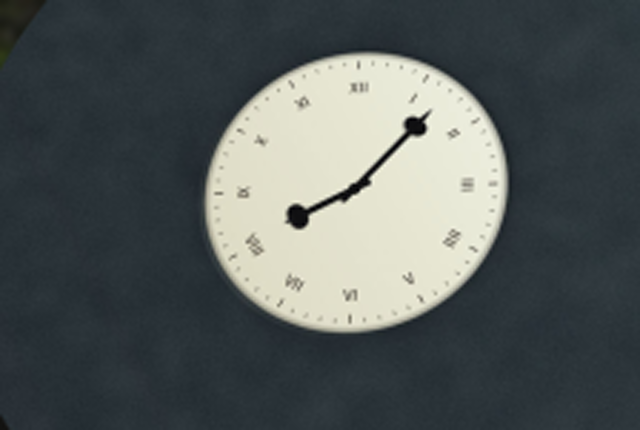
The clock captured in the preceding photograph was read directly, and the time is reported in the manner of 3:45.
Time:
8:07
